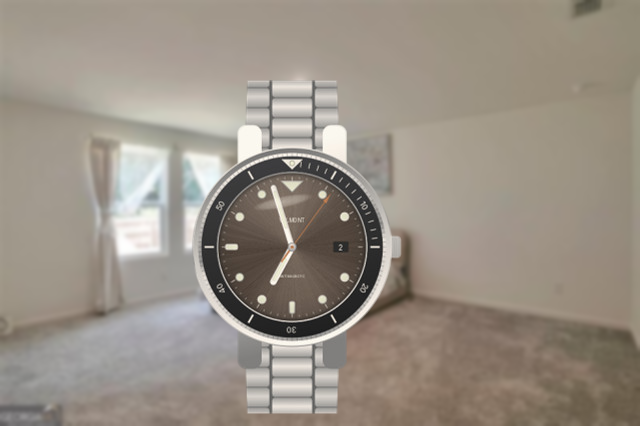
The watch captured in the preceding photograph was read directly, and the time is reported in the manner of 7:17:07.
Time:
6:57:06
